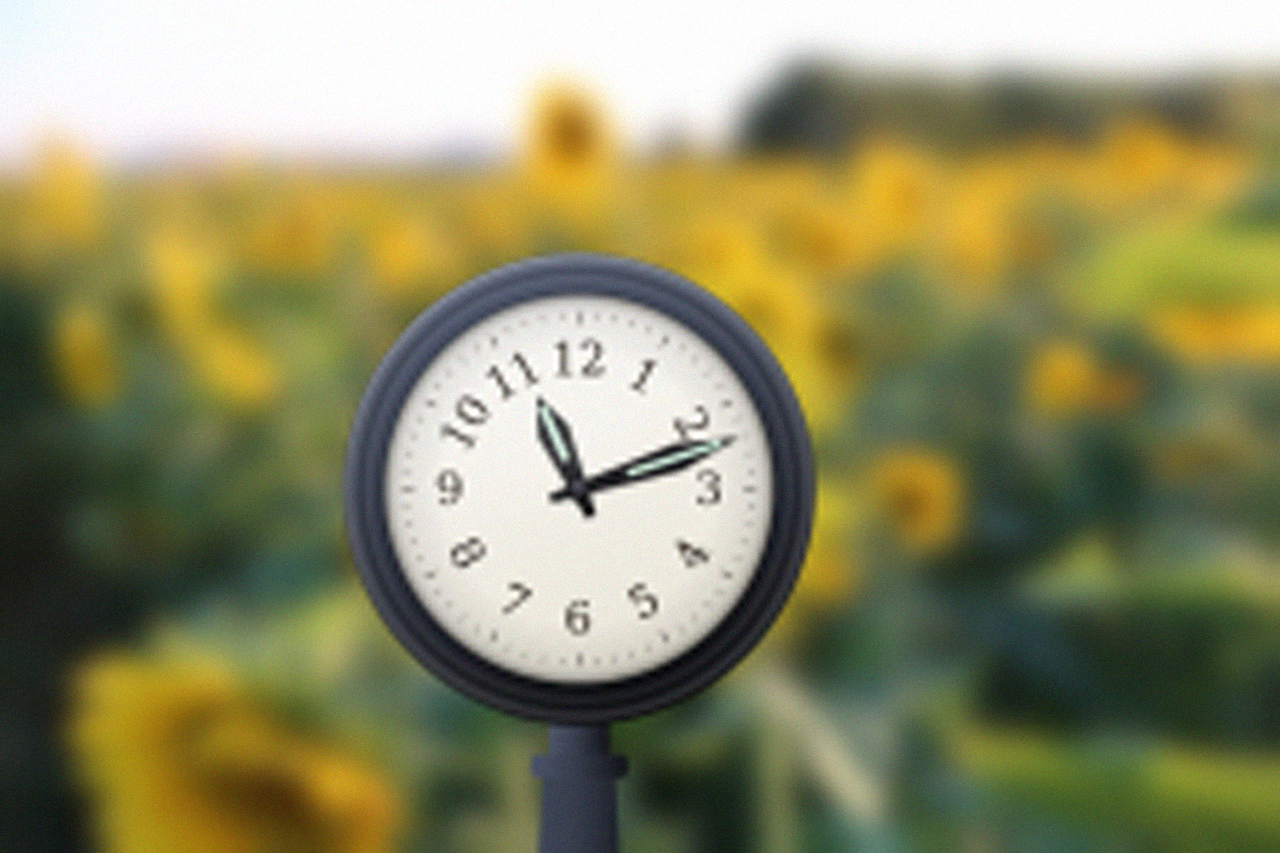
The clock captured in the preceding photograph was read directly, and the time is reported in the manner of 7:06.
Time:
11:12
